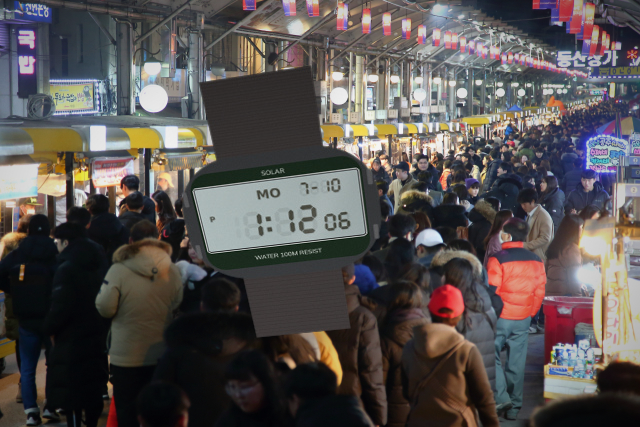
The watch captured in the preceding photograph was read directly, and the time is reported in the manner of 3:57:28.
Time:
1:12:06
